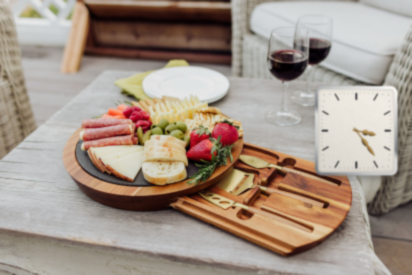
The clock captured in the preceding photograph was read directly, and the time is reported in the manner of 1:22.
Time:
3:24
